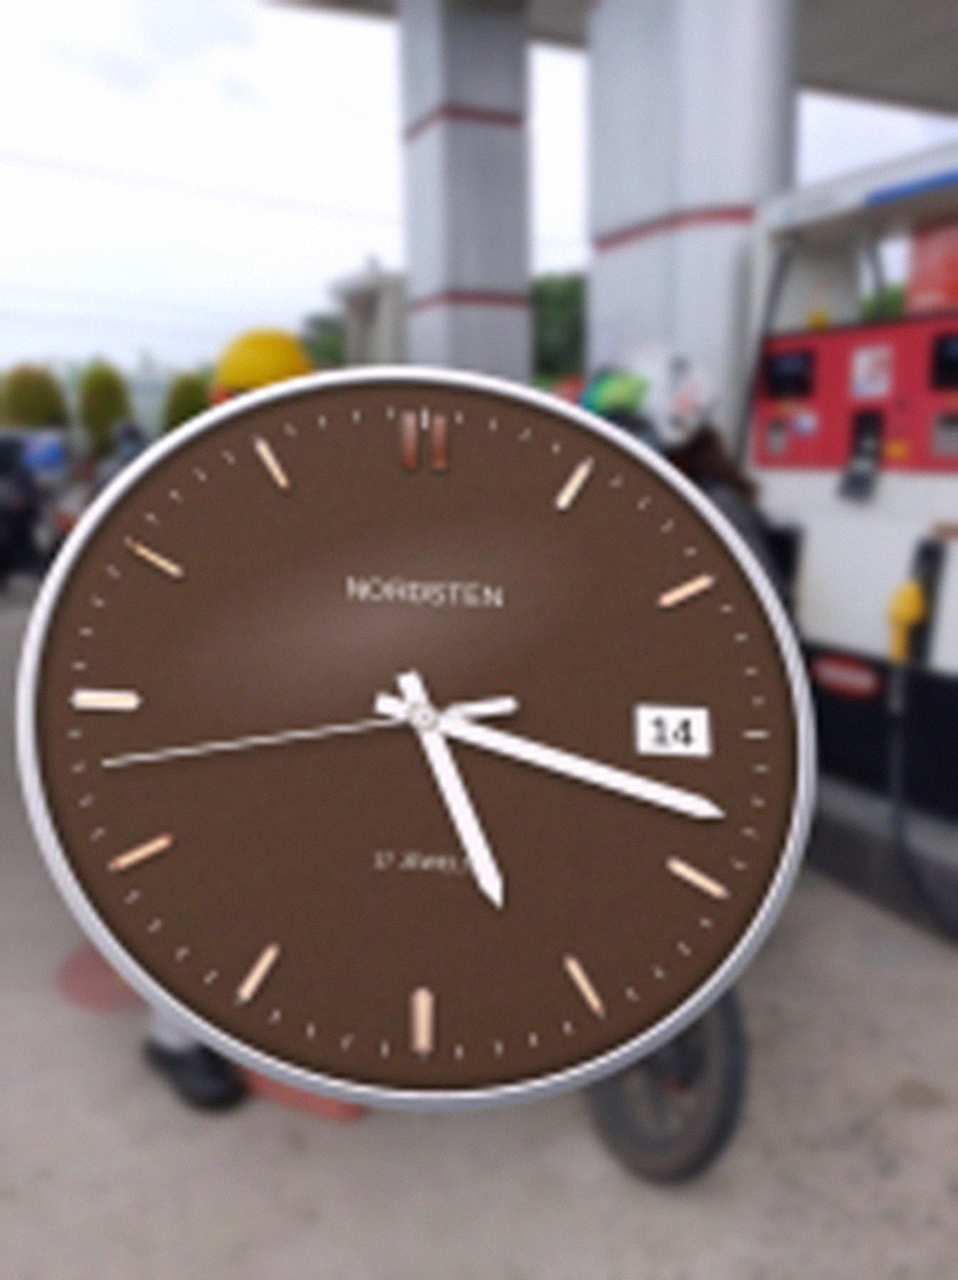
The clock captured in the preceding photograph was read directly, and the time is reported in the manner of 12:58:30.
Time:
5:17:43
